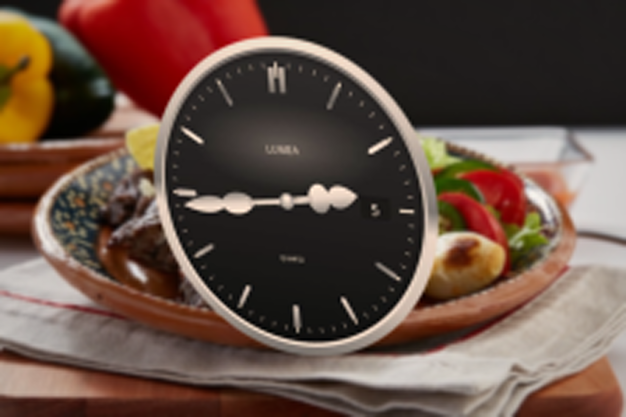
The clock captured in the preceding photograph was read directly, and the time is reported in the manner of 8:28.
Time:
2:44
